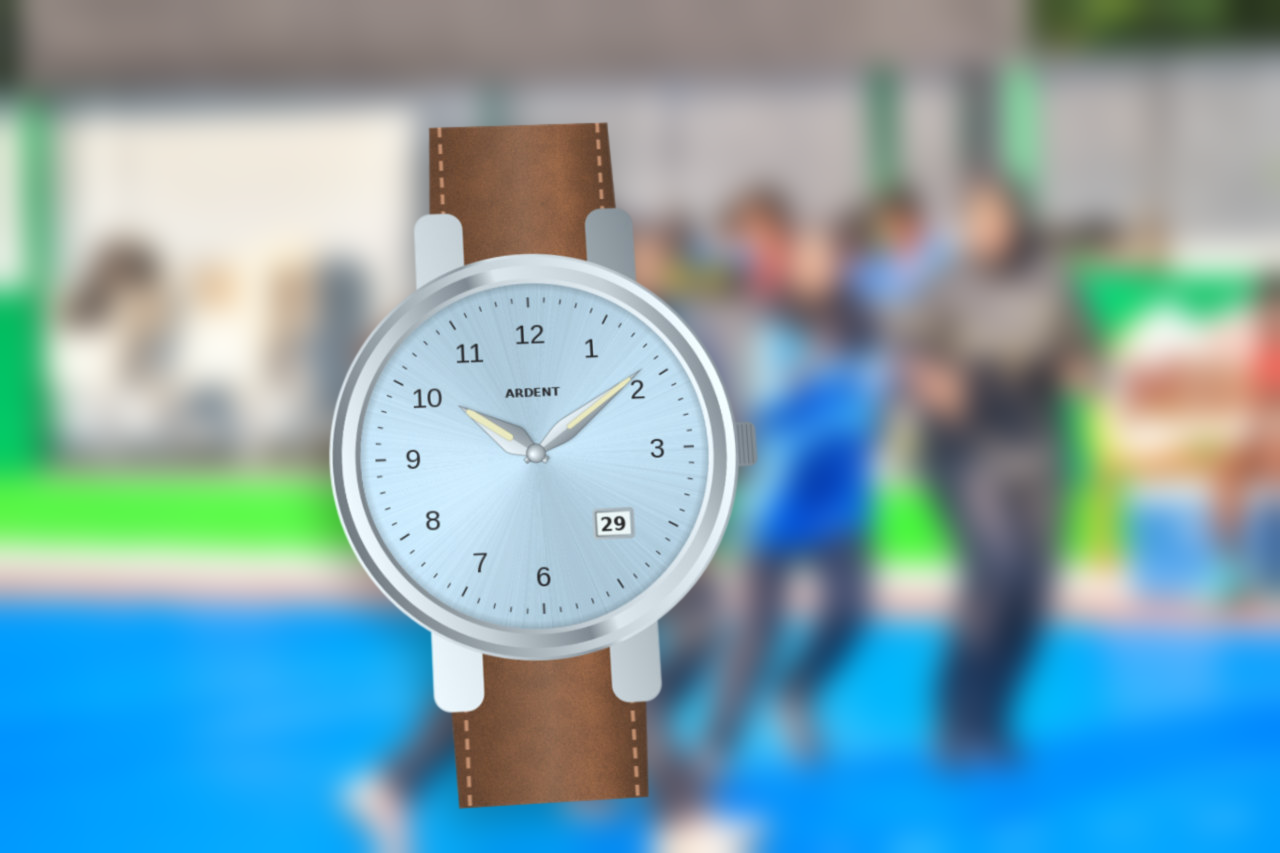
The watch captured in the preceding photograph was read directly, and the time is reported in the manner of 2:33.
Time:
10:09
